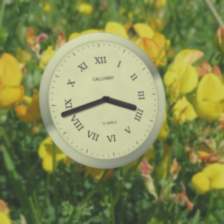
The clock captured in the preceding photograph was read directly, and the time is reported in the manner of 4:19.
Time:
3:43
